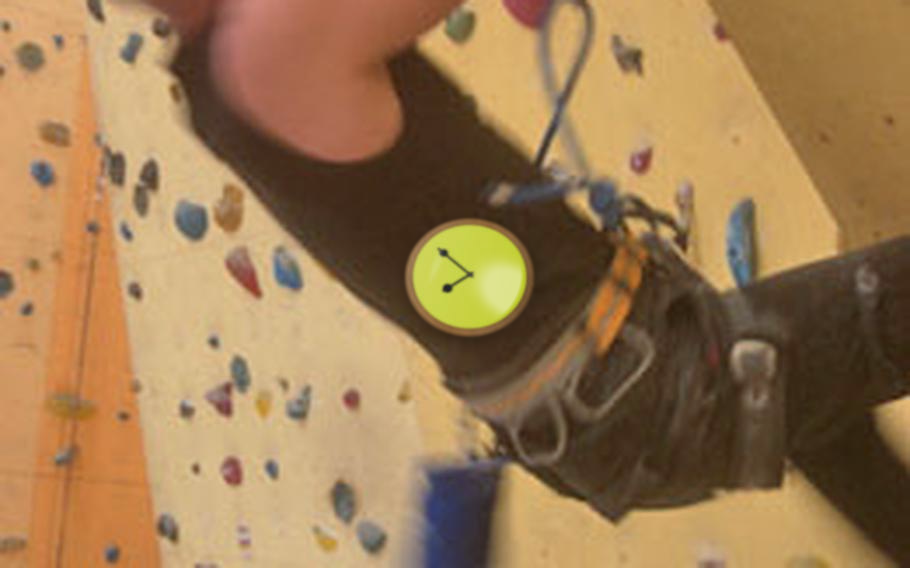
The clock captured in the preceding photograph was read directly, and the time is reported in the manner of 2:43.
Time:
7:52
